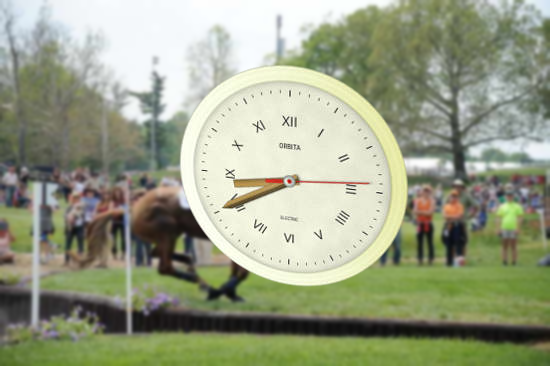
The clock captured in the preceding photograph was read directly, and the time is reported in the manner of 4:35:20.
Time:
8:40:14
